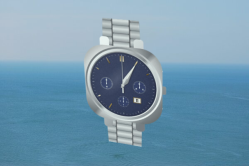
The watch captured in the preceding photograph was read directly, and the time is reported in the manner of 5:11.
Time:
1:05
